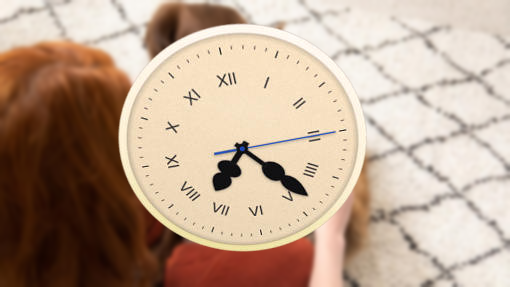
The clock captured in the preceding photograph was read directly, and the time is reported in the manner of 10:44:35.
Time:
7:23:15
